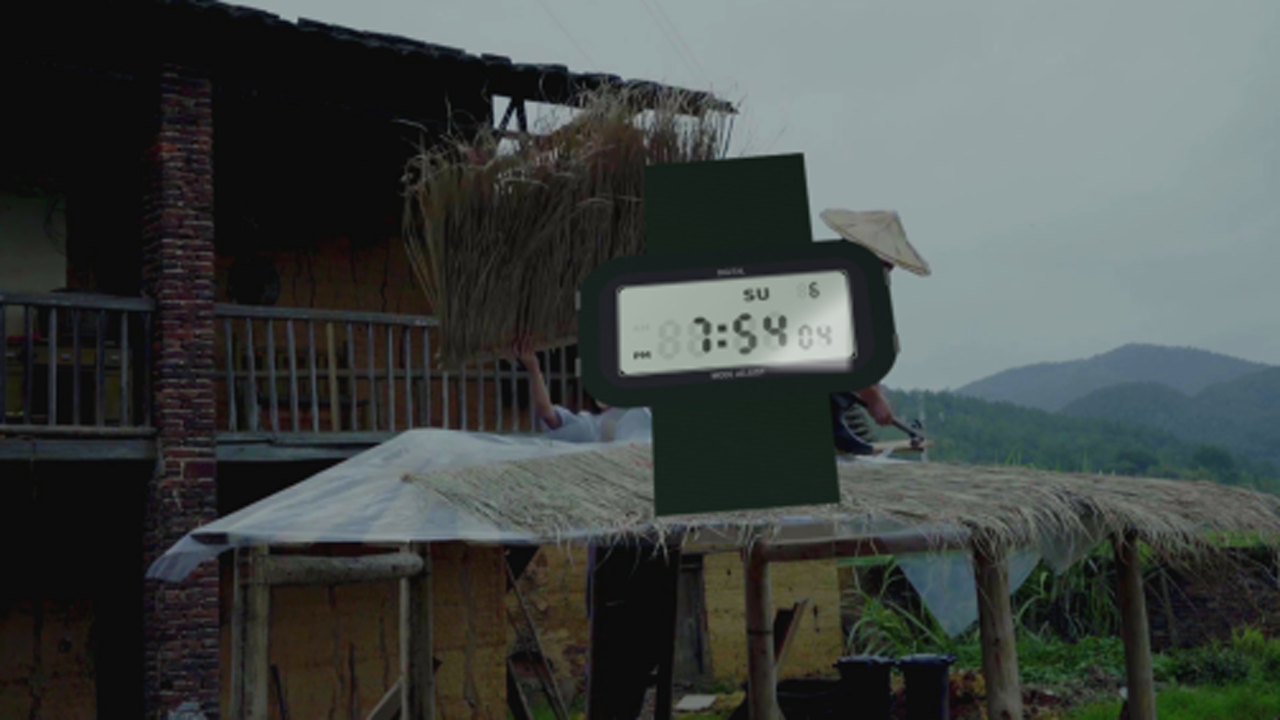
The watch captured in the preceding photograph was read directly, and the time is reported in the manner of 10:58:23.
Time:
7:54:04
